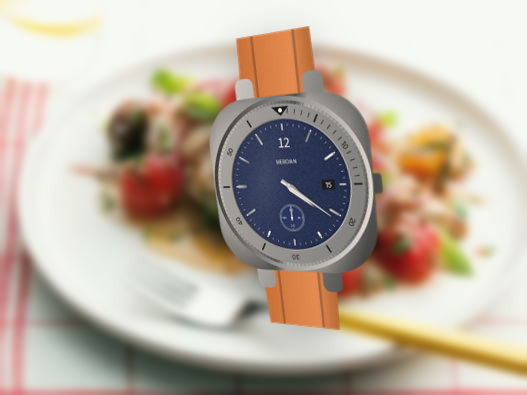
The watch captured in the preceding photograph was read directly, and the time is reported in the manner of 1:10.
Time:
4:21
